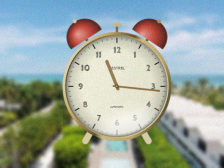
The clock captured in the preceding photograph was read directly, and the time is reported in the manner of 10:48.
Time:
11:16
